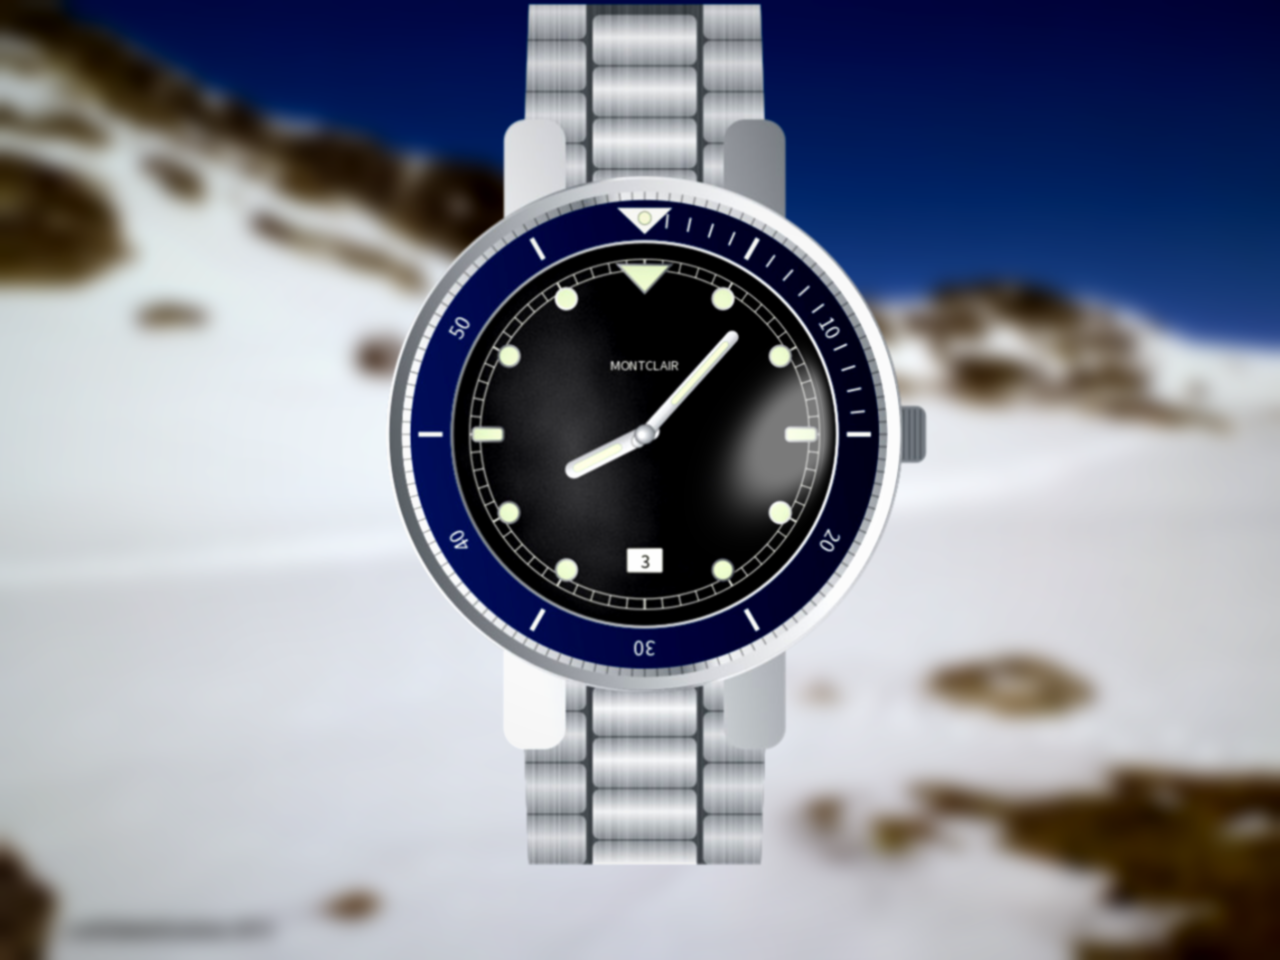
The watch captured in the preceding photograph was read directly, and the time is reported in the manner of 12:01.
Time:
8:07
